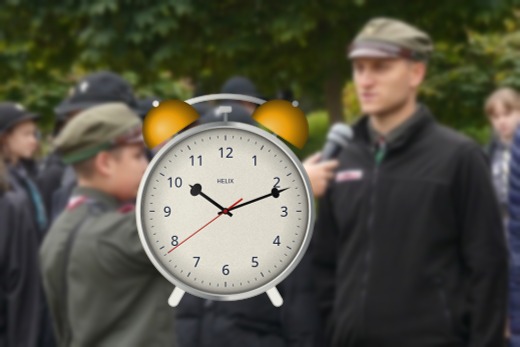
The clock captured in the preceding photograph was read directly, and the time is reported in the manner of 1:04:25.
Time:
10:11:39
